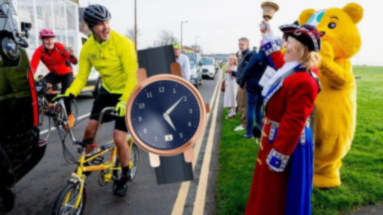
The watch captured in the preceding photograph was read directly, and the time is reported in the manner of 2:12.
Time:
5:09
